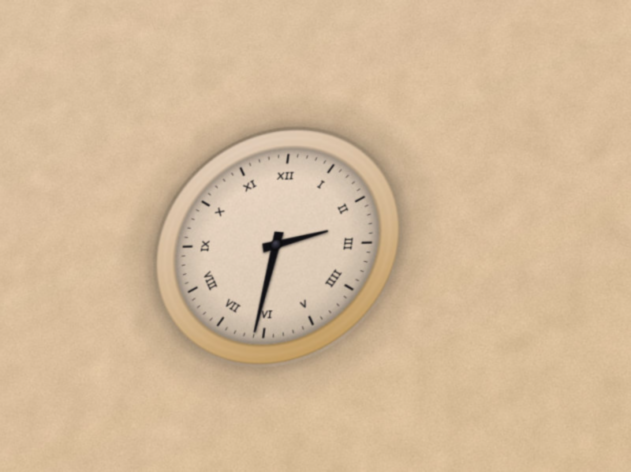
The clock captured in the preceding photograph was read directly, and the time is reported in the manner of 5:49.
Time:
2:31
